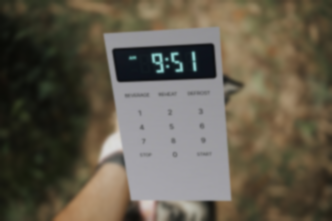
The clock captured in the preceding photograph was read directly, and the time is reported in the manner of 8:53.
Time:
9:51
